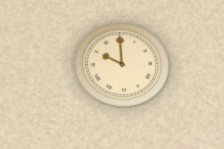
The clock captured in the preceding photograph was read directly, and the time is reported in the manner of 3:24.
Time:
10:00
